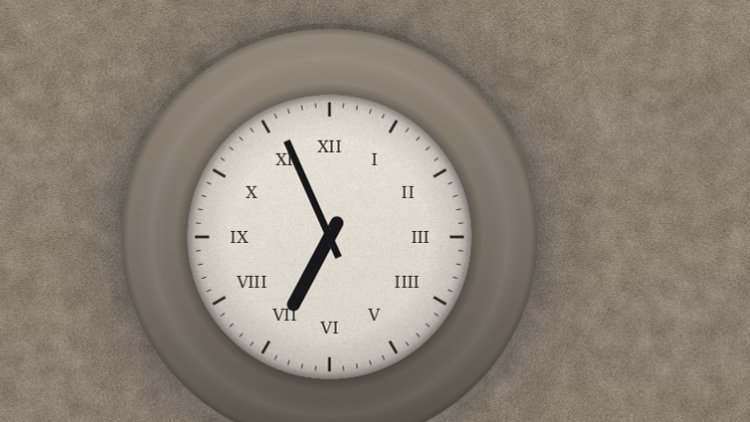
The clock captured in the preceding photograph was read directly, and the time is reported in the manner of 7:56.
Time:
6:56
